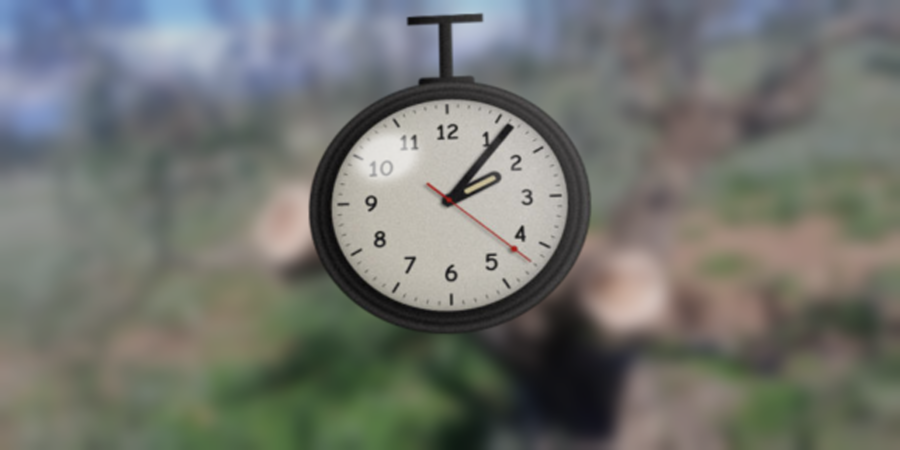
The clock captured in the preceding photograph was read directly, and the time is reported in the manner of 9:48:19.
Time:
2:06:22
